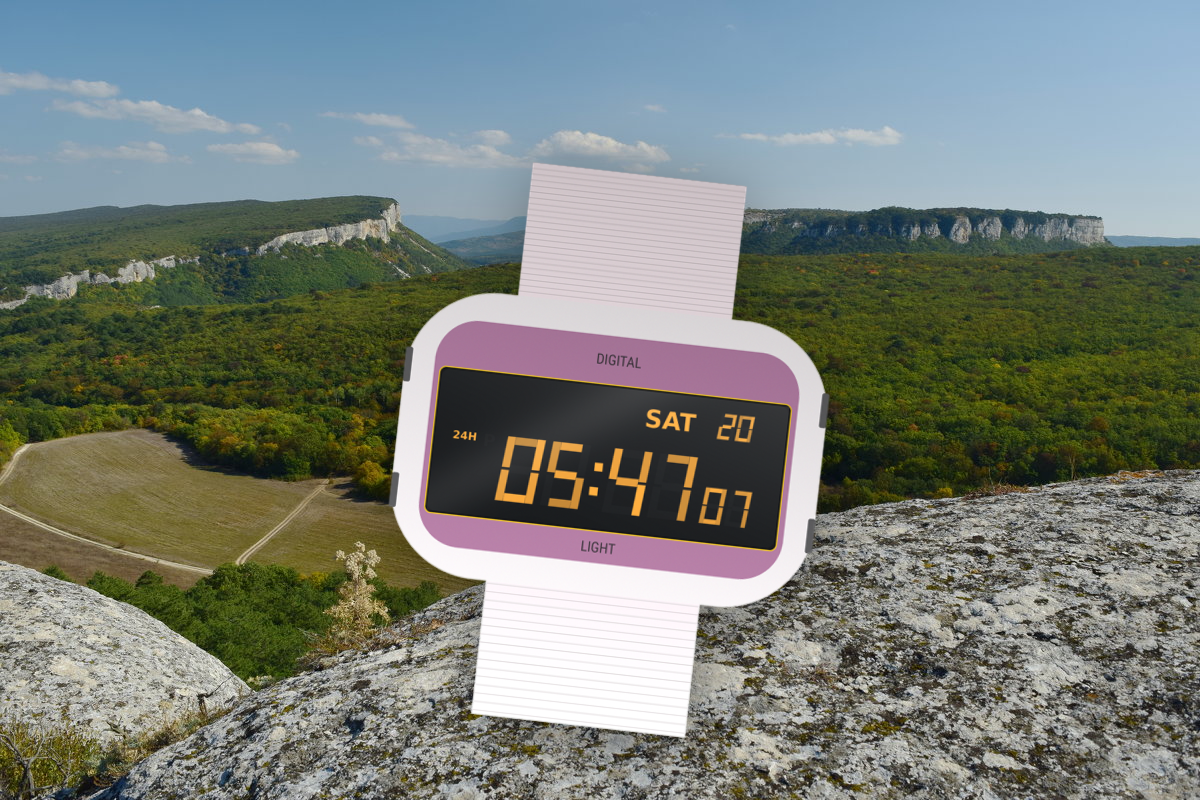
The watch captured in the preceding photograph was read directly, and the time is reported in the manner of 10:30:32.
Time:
5:47:07
